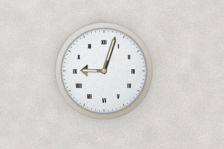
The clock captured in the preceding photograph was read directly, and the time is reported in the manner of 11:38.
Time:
9:03
